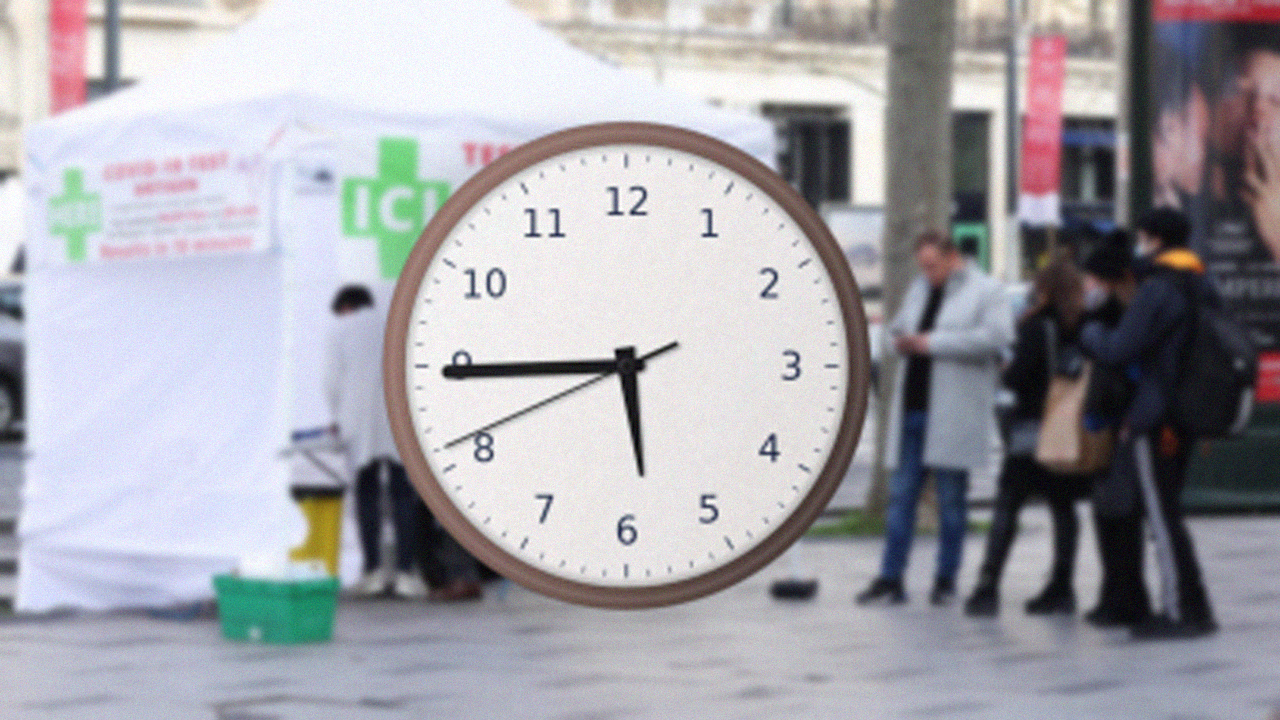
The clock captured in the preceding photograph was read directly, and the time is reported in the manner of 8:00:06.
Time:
5:44:41
